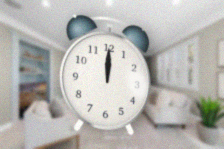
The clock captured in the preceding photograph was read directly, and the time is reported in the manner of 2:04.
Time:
12:00
